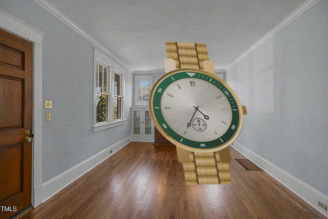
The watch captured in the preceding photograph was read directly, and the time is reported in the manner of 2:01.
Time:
4:35
